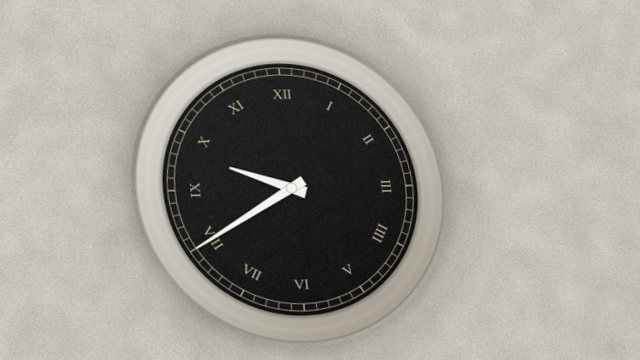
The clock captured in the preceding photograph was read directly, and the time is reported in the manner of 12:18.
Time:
9:40
